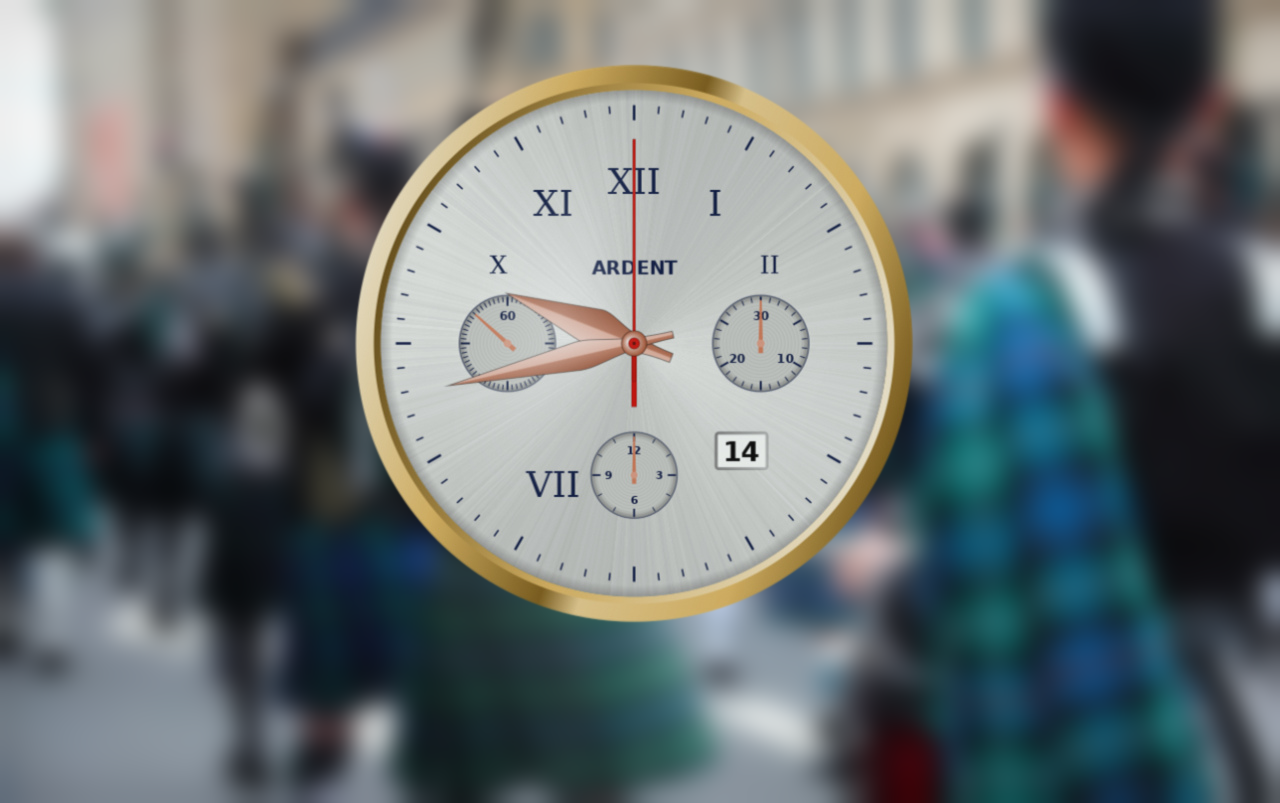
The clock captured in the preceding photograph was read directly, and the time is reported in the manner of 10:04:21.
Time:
9:42:52
